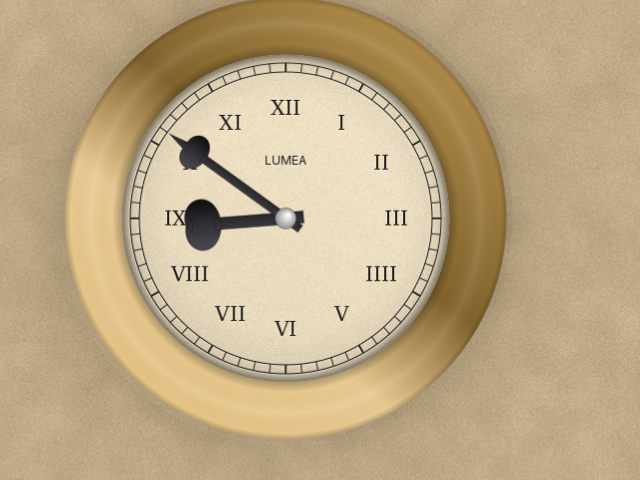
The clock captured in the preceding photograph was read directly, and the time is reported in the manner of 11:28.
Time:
8:51
